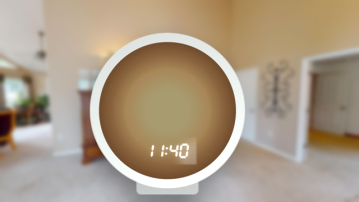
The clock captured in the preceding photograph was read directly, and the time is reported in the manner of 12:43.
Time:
11:40
